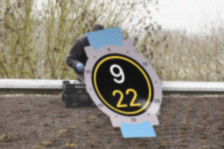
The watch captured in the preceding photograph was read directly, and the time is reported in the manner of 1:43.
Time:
9:22
